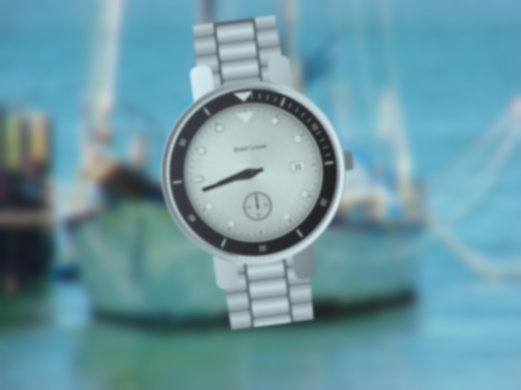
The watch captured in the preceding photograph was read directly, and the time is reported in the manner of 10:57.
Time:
8:43
